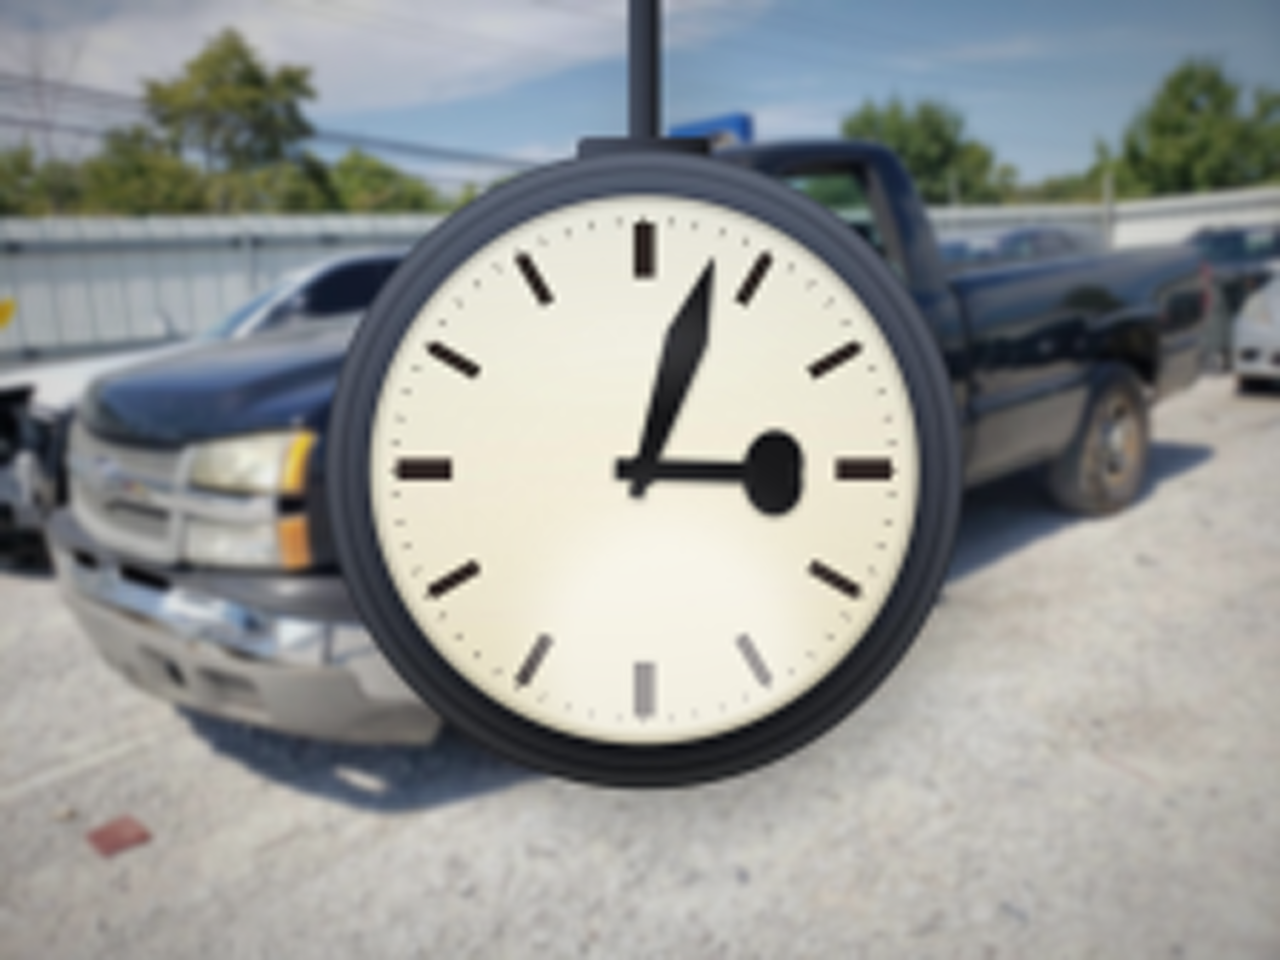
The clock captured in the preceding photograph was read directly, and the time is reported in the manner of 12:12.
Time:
3:03
